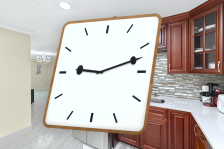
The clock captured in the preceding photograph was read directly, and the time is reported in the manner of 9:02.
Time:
9:12
